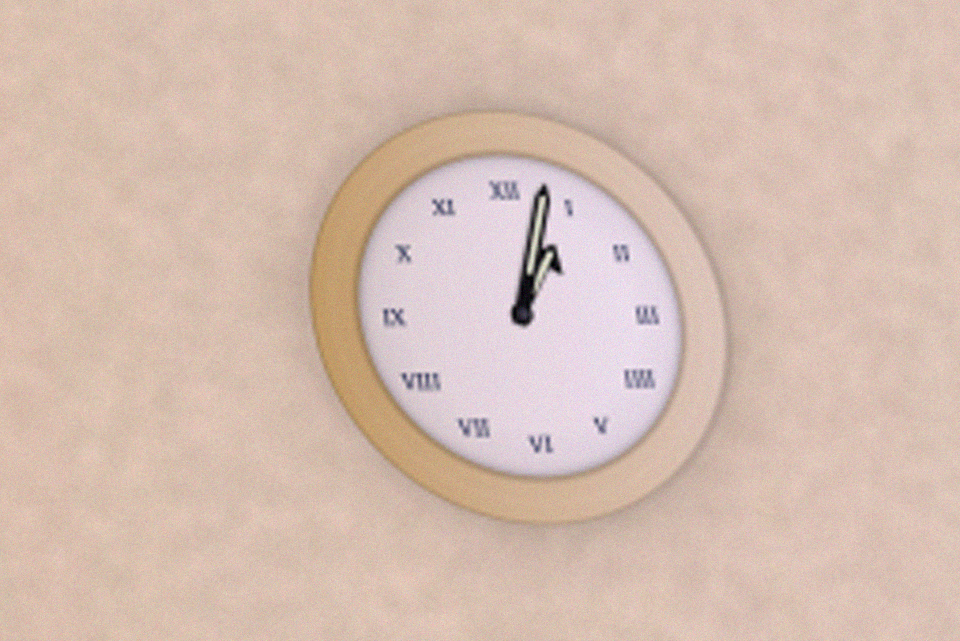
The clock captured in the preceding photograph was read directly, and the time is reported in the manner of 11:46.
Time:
1:03
